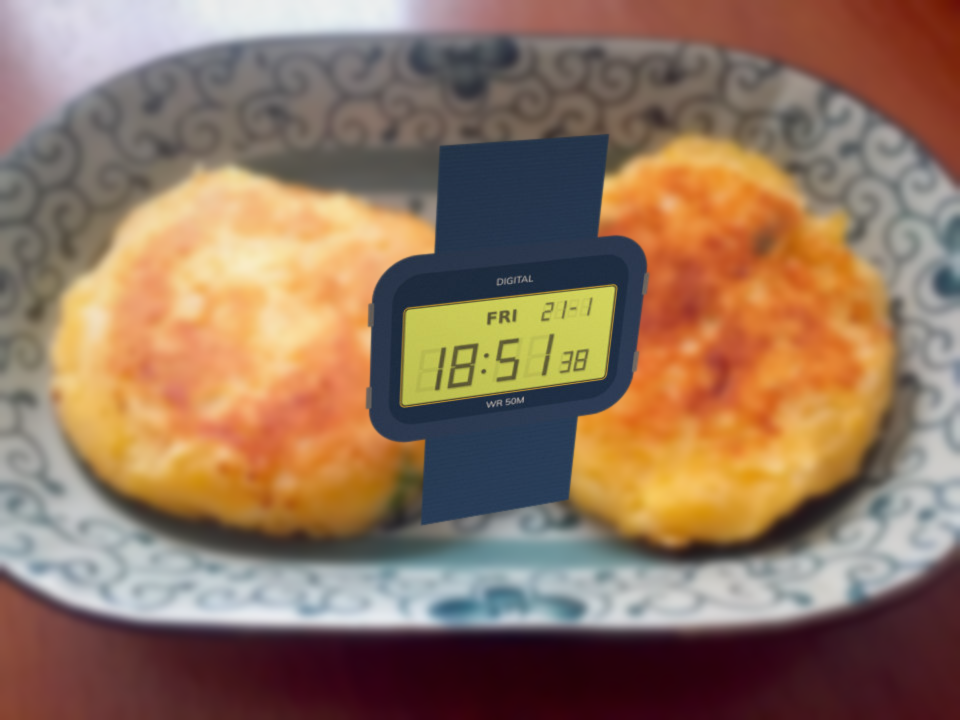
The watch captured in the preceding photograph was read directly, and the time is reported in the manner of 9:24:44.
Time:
18:51:38
